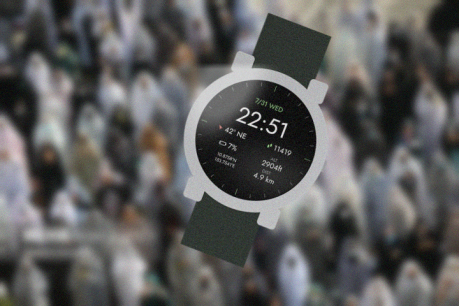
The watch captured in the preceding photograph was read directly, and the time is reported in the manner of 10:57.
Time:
22:51
